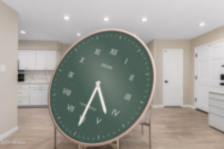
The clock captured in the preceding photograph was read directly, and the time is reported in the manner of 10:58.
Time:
4:30
